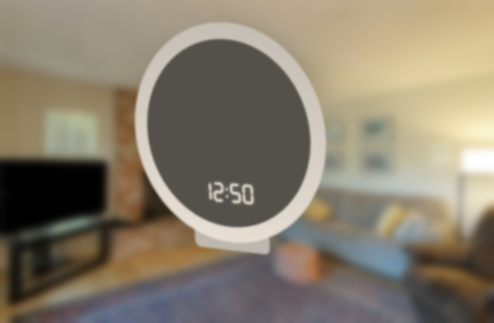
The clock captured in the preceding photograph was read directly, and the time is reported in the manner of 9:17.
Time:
12:50
